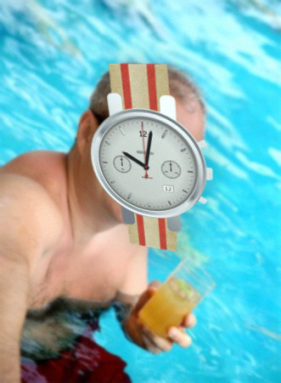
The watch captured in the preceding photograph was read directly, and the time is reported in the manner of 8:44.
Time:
10:02
